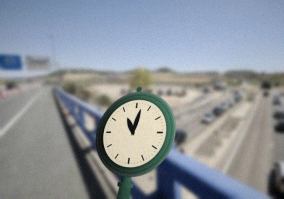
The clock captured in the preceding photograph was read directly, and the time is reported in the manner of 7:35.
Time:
11:02
